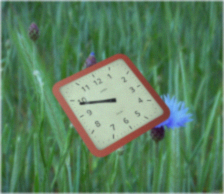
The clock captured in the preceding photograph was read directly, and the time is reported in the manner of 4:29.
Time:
9:49
